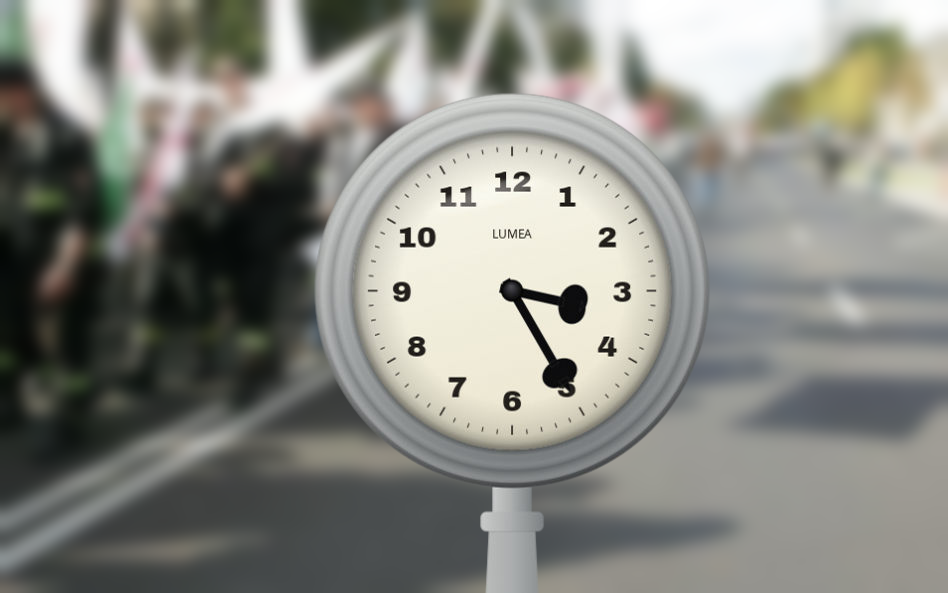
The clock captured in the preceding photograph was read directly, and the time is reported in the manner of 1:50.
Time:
3:25
